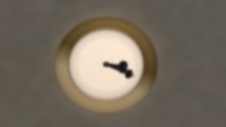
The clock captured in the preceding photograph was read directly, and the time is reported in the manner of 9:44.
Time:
3:19
